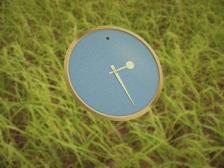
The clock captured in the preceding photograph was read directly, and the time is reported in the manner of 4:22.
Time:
2:27
